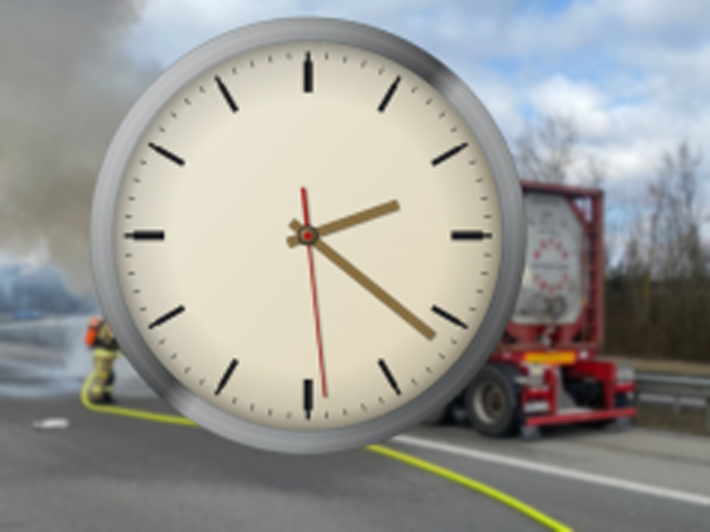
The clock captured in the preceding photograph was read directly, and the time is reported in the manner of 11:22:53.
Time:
2:21:29
